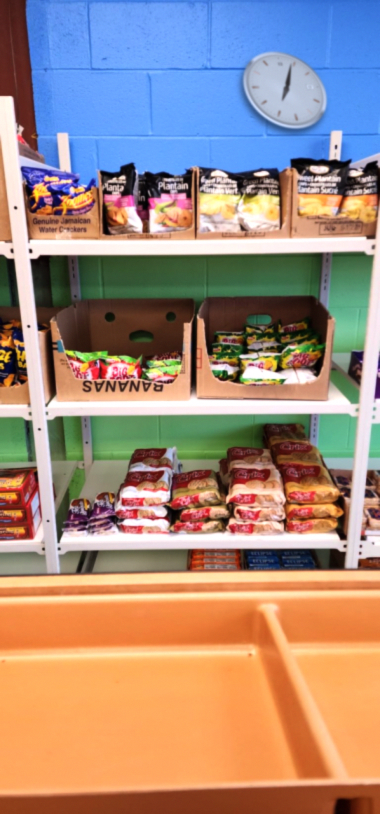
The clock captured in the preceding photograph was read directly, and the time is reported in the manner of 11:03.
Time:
7:04
